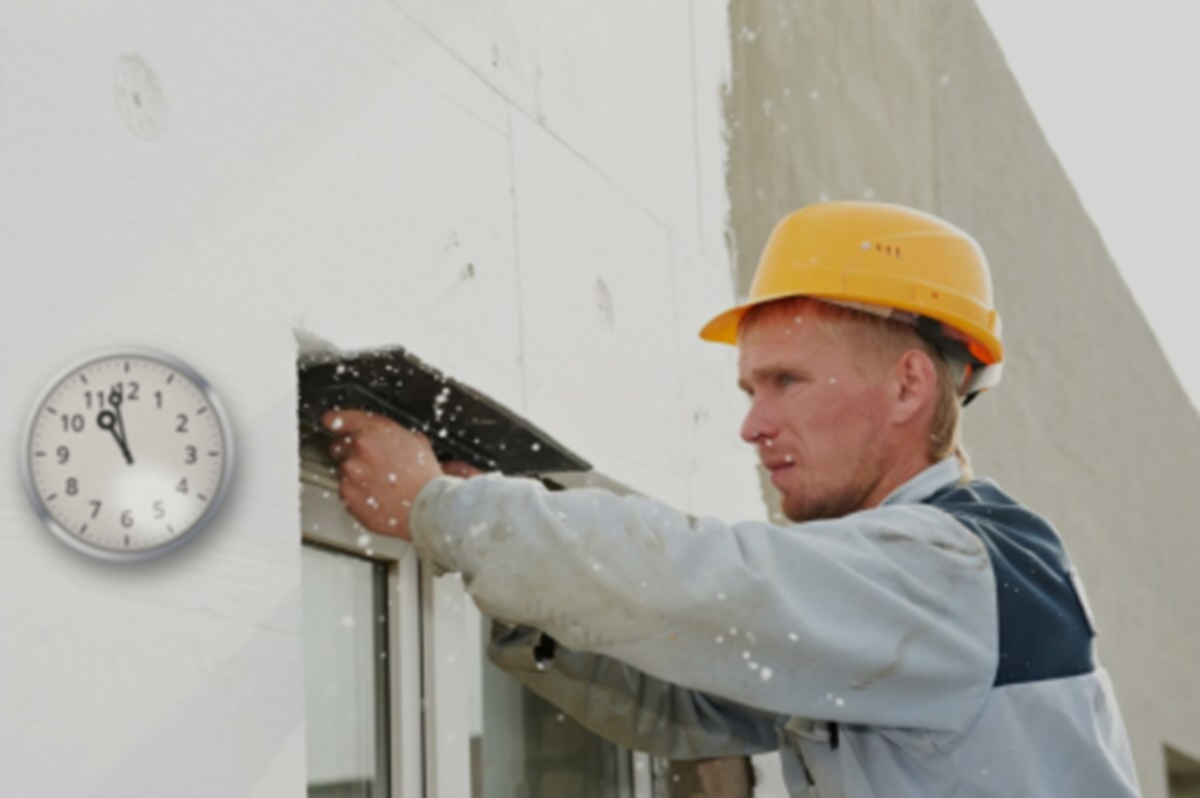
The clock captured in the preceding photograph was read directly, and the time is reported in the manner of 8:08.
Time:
10:58
